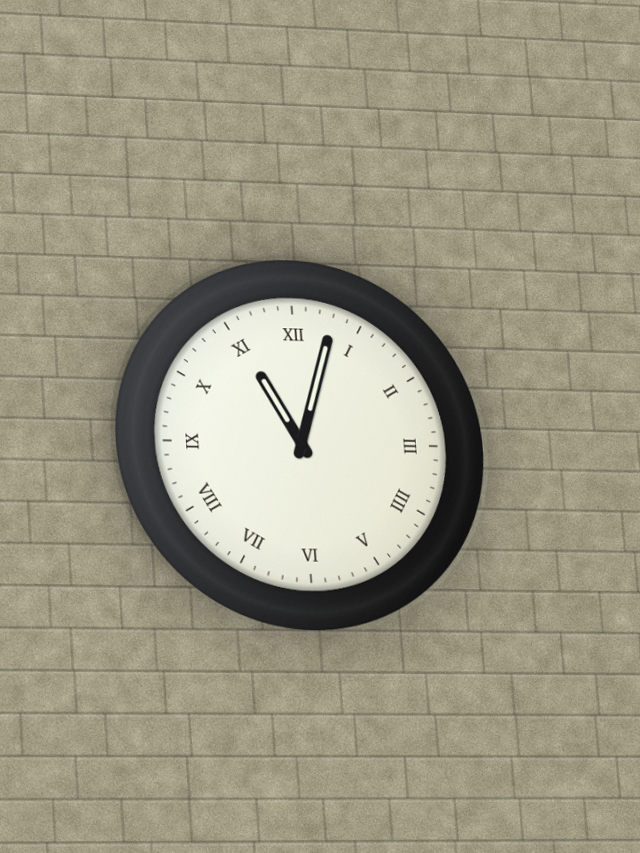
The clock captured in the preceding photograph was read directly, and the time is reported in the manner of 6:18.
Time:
11:03
